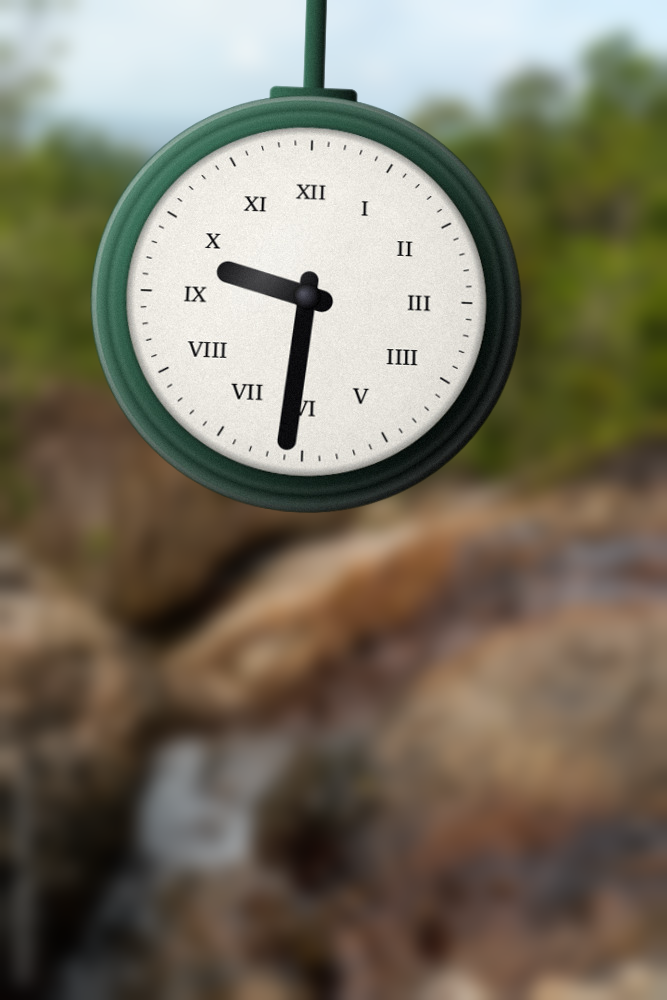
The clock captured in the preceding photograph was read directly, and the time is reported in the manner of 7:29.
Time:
9:31
